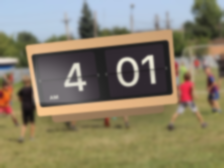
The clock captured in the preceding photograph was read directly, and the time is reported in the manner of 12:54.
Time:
4:01
